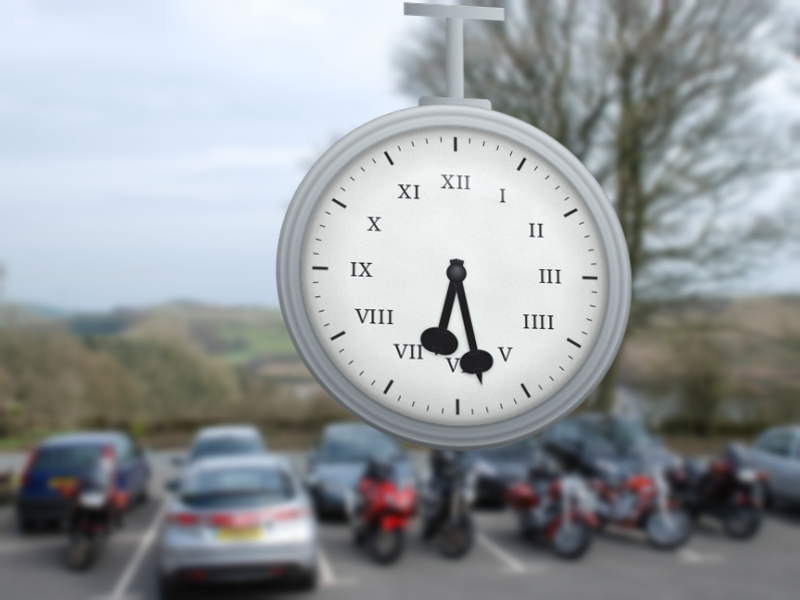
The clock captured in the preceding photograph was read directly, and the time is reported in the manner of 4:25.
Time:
6:28
